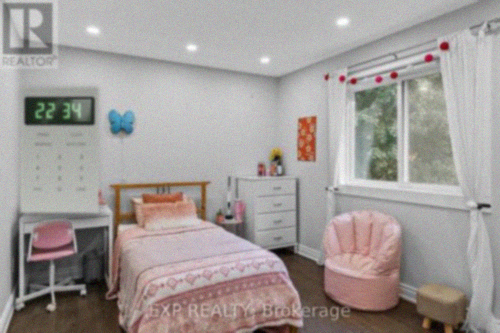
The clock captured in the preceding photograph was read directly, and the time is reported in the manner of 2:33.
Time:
22:34
